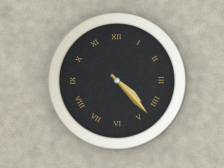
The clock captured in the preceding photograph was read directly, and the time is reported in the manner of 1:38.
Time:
4:23
